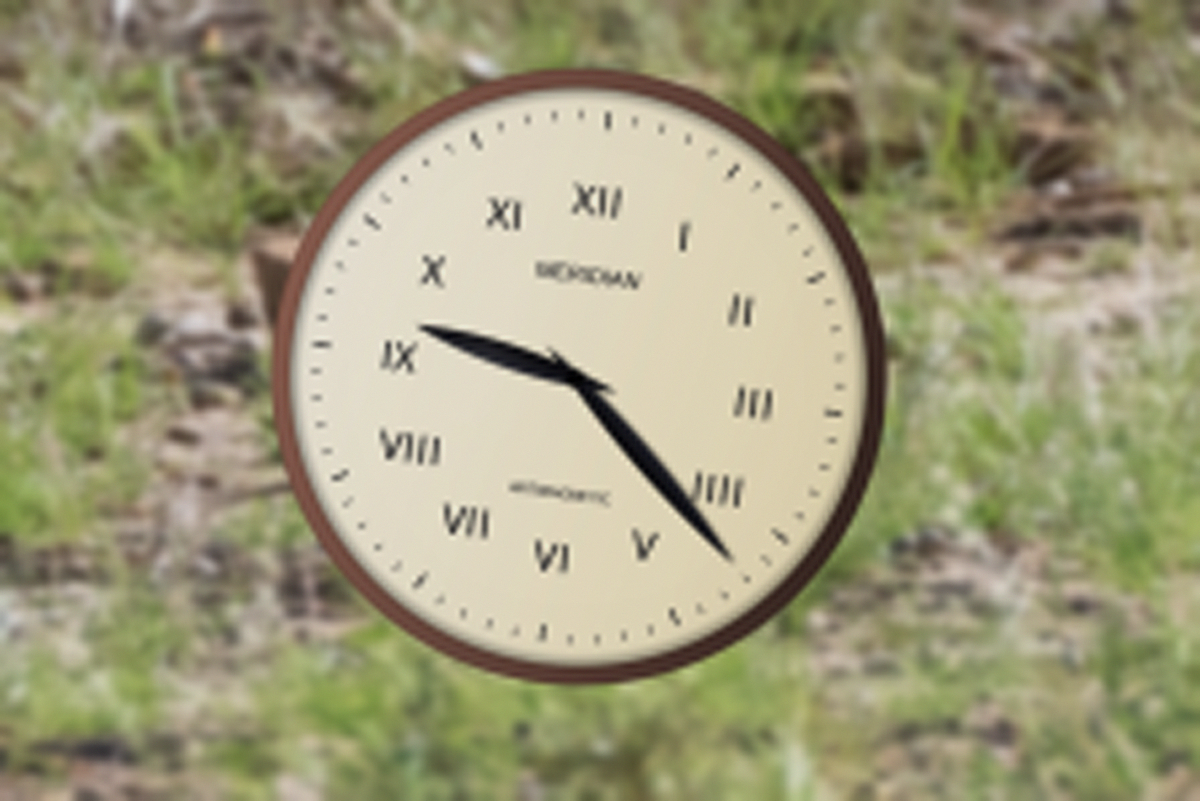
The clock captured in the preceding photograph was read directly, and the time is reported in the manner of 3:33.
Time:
9:22
